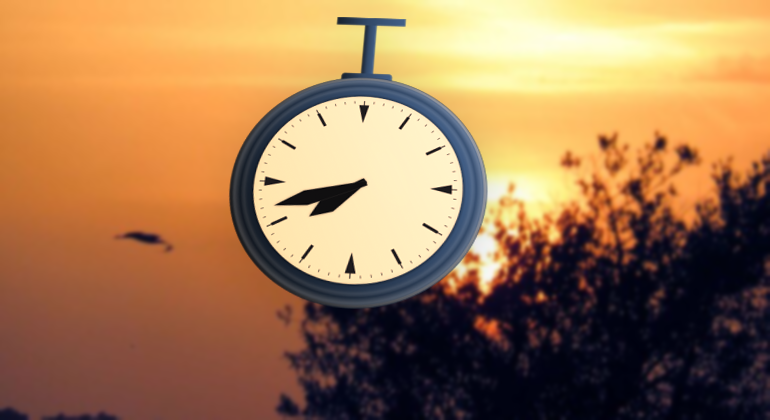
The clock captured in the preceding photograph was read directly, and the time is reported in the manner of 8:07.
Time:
7:42
